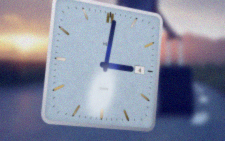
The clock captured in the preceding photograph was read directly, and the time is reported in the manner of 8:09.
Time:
3:01
